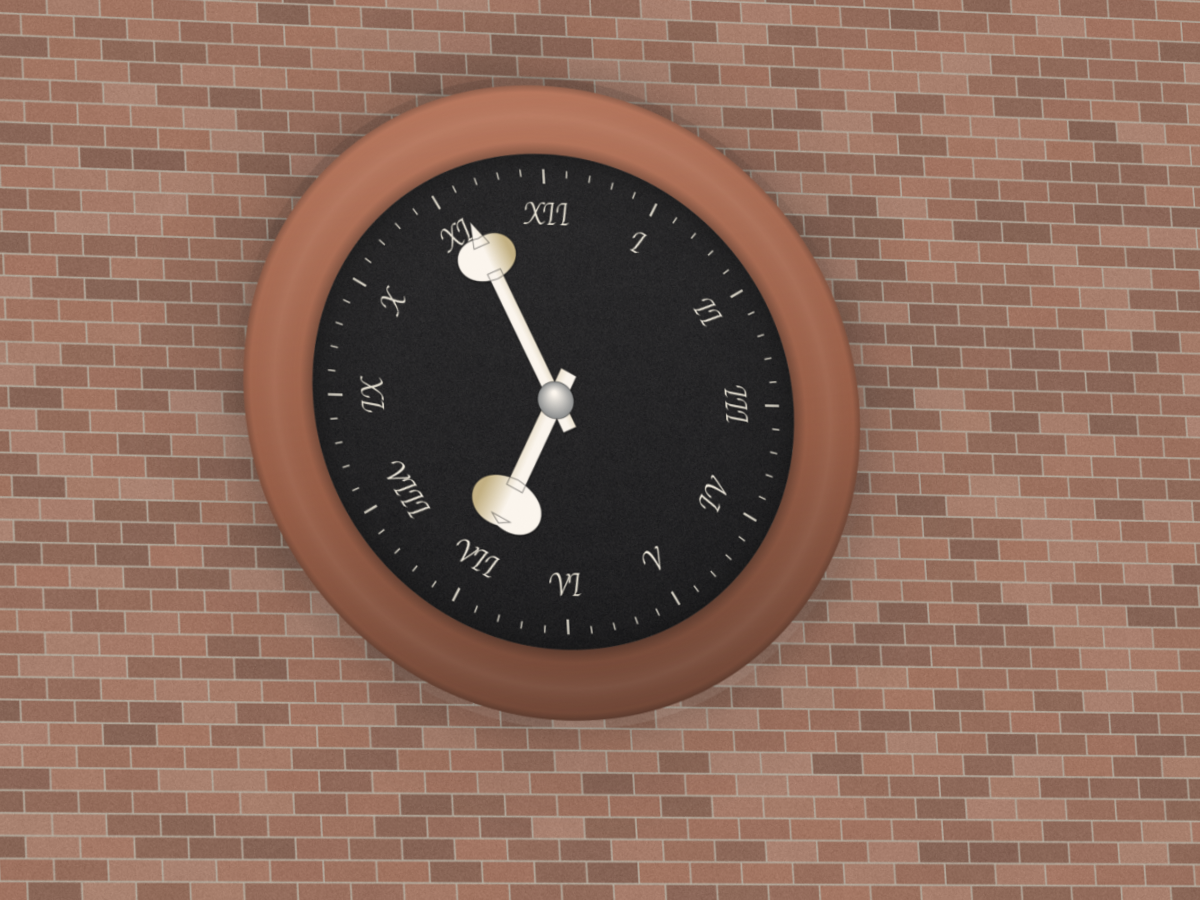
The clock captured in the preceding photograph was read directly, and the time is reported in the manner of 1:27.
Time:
6:56
